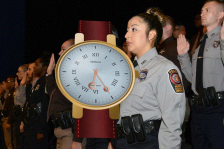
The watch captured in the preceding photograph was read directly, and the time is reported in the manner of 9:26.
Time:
6:25
